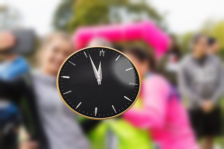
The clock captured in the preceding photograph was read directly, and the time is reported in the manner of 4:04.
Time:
11:56
